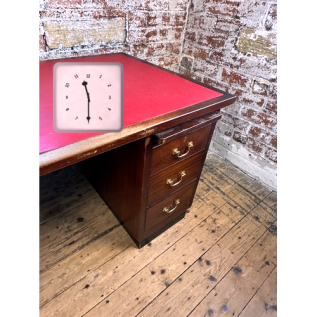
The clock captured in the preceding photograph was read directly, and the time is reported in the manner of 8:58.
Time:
11:30
